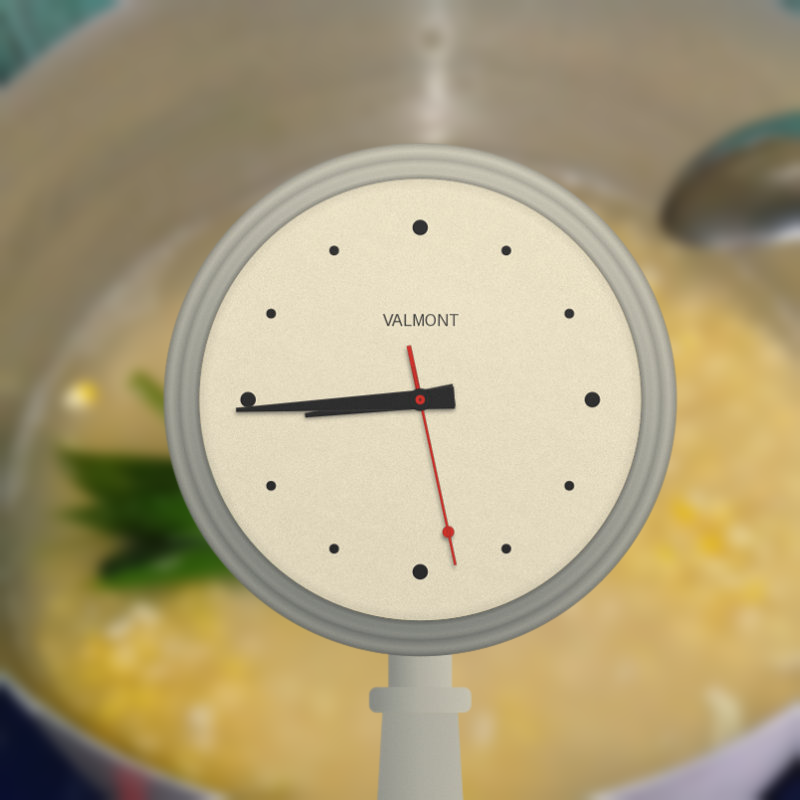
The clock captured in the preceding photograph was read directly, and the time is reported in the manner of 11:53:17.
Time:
8:44:28
